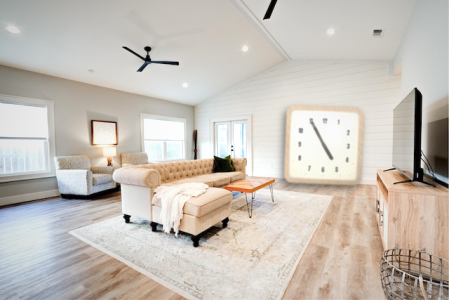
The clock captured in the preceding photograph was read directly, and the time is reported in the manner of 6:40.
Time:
4:55
